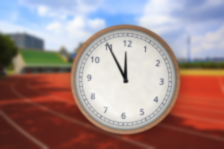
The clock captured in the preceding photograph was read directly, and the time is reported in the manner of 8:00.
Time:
11:55
